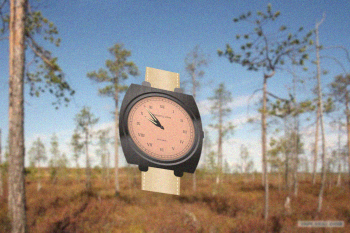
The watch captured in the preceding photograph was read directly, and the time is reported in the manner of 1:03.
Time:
9:53
